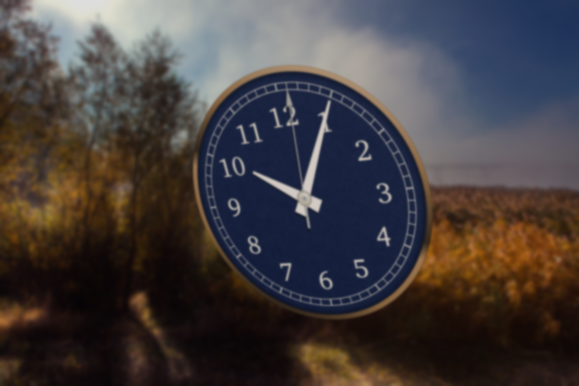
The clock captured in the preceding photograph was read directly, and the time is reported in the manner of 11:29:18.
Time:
10:05:01
